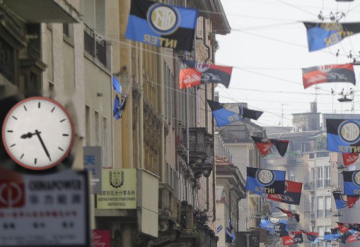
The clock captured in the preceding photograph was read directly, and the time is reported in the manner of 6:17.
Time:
8:25
